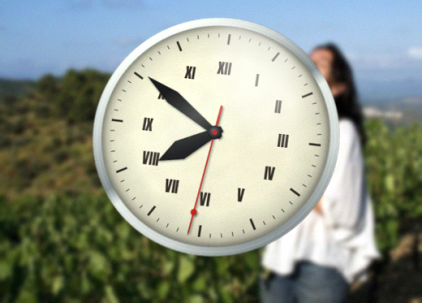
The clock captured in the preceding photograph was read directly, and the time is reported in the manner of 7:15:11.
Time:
7:50:31
